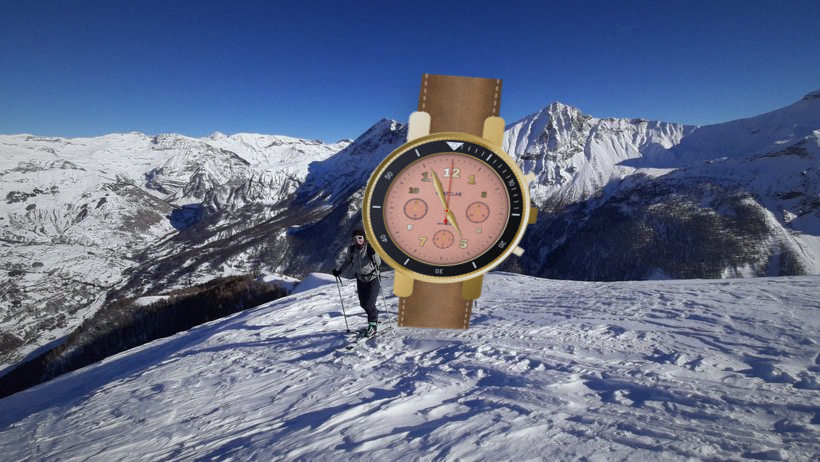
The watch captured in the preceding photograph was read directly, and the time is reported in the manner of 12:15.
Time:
4:56
